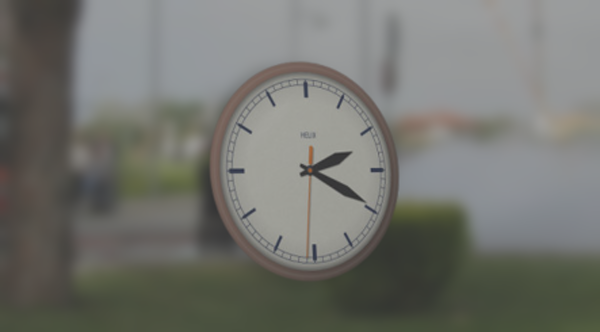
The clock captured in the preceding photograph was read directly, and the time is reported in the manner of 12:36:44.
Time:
2:19:31
